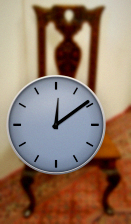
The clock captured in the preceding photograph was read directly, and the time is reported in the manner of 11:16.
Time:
12:09
